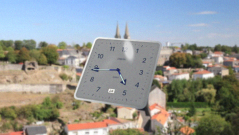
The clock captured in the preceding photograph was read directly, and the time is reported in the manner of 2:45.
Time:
4:44
